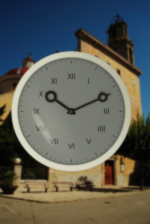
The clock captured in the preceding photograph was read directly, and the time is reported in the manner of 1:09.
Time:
10:11
